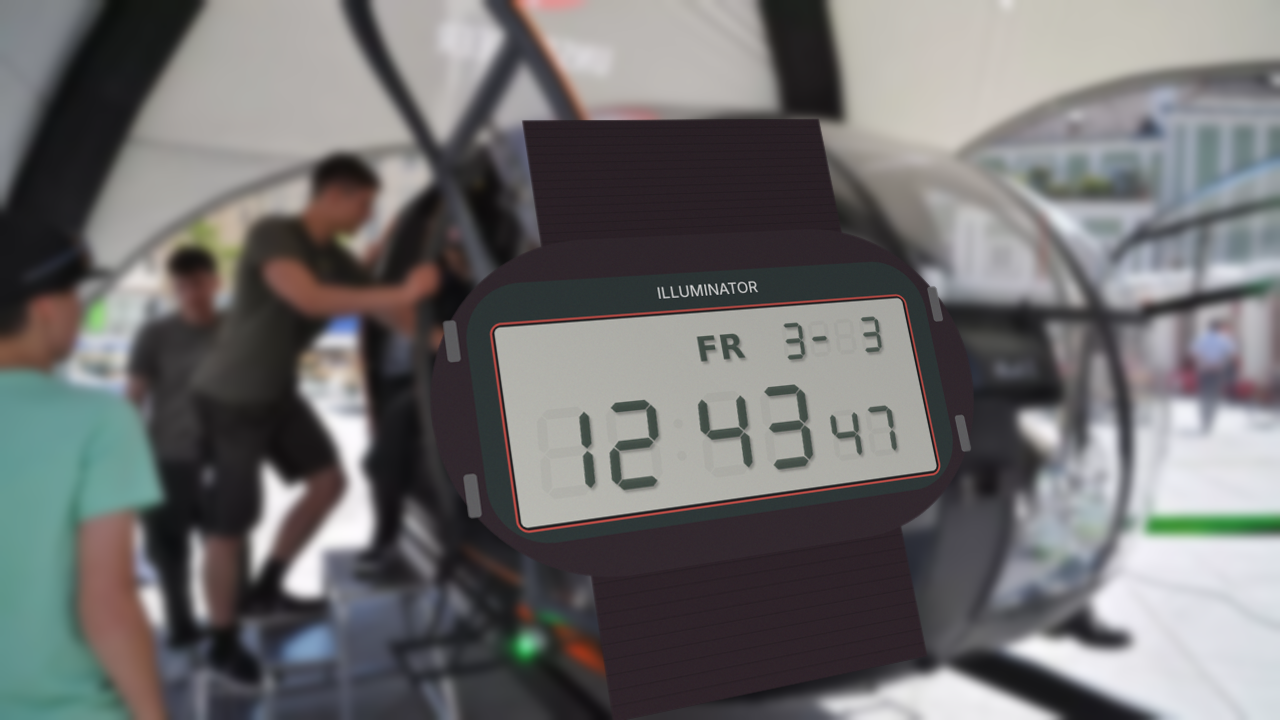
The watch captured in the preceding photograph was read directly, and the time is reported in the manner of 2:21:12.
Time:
12:43:47
